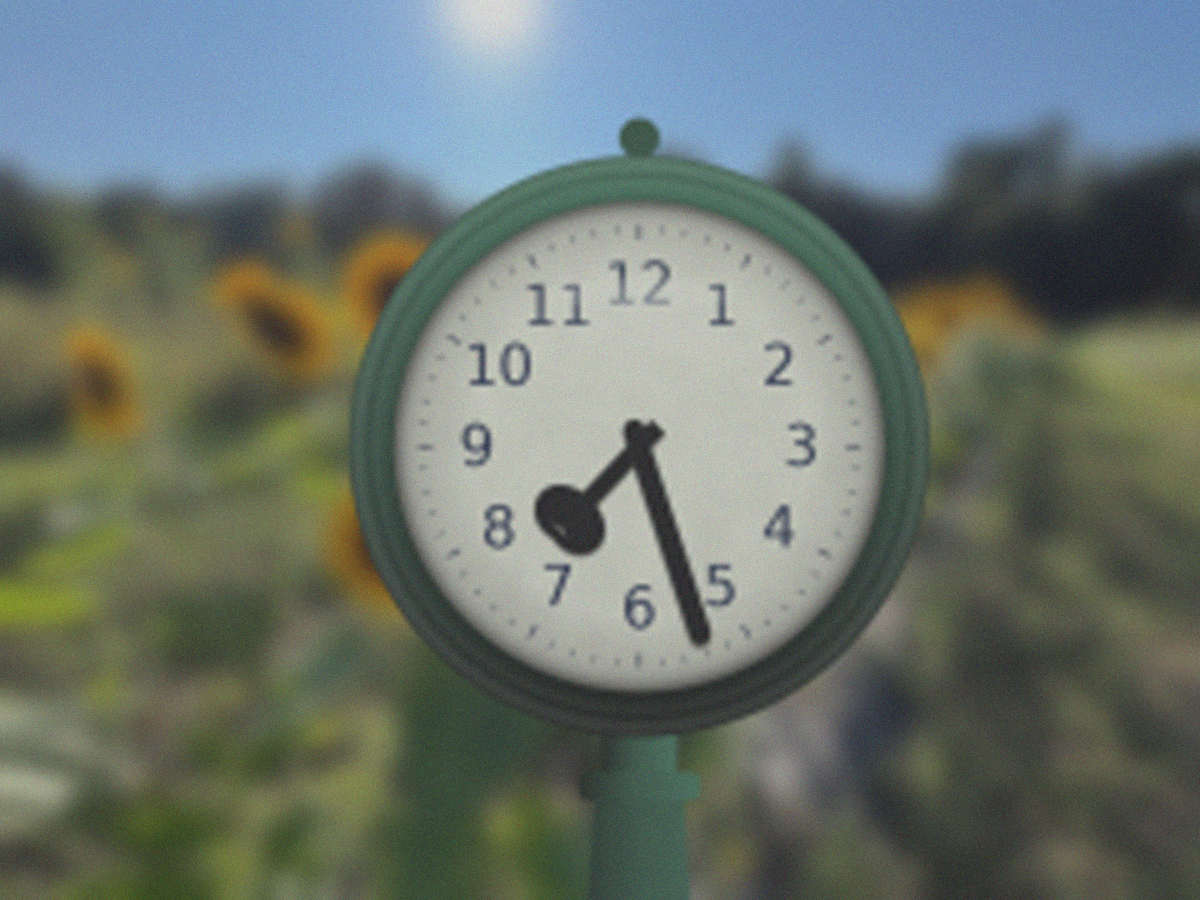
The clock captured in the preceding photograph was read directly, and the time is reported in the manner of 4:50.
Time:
7:27
